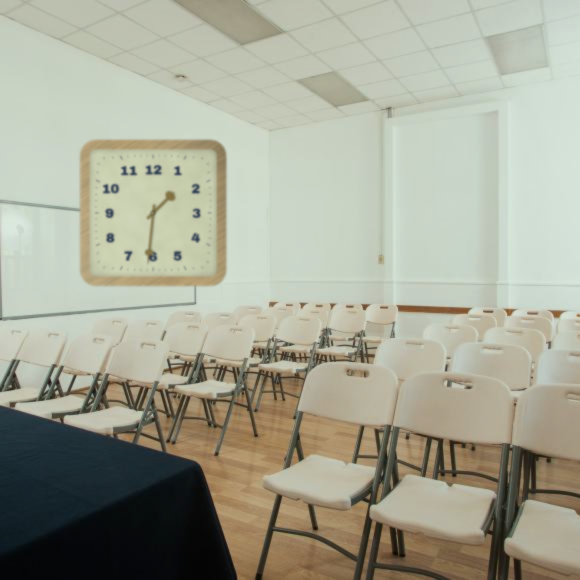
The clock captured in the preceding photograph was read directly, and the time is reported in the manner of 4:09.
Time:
1:31
